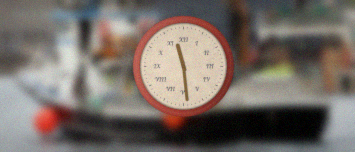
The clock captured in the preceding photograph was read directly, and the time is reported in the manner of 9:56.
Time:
11:29
